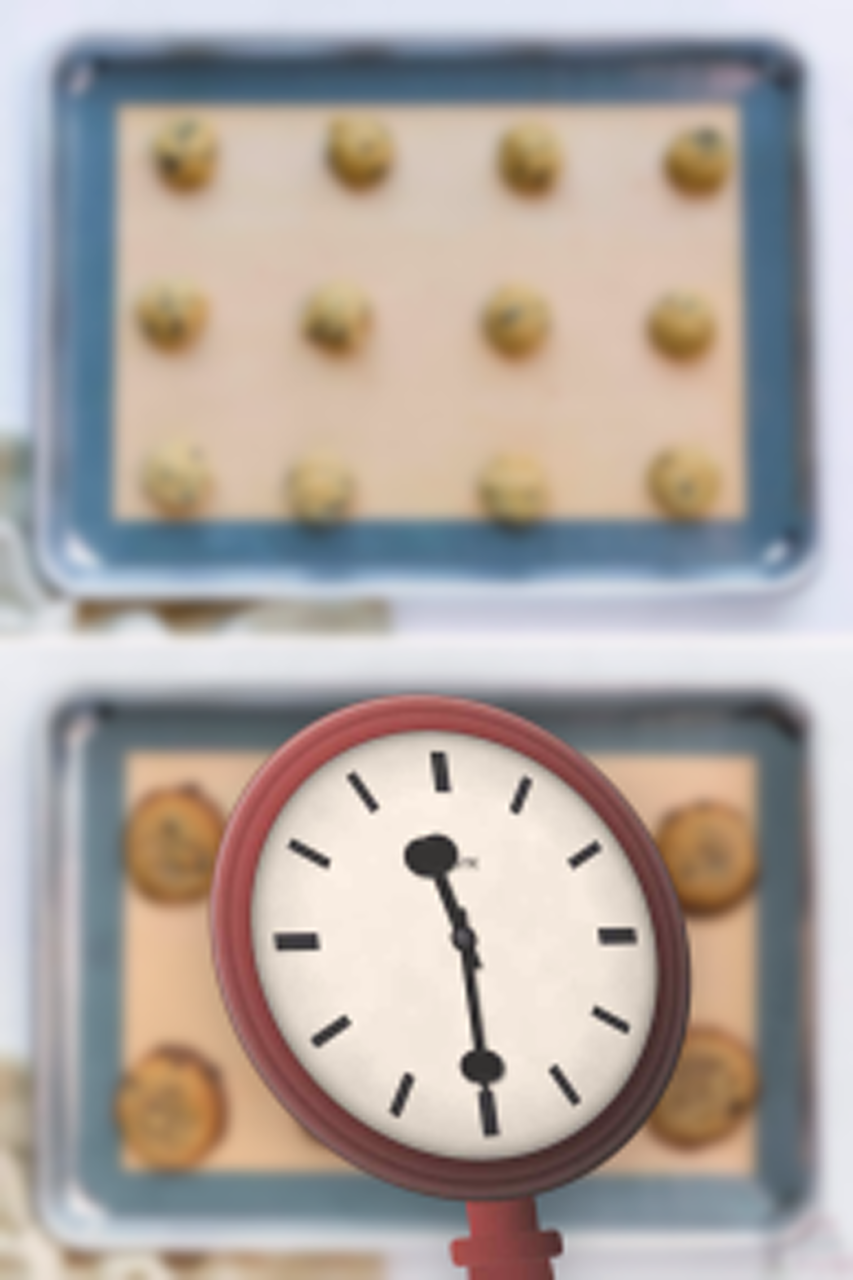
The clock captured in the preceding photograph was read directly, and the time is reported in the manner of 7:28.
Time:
11:30
